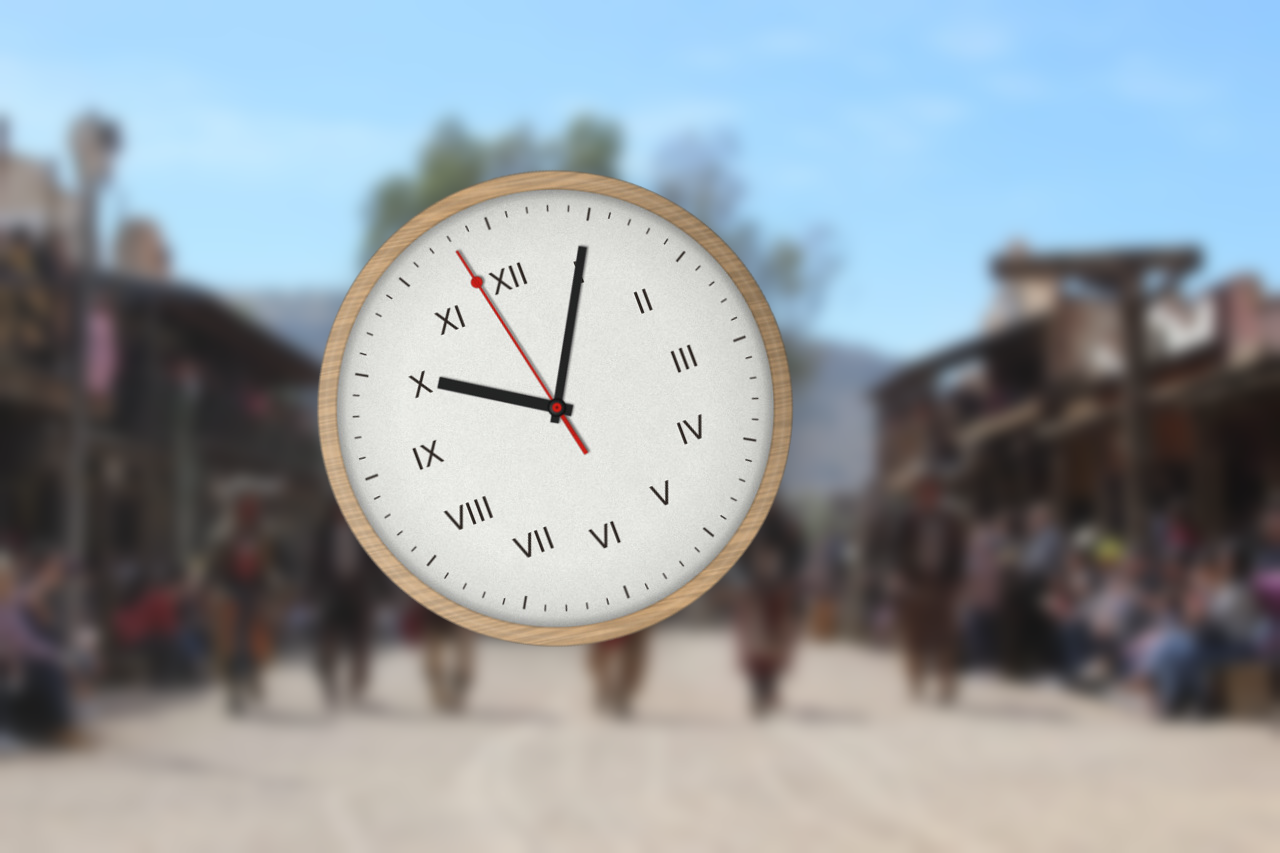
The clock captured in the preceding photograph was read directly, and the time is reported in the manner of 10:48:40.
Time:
10:04:58
